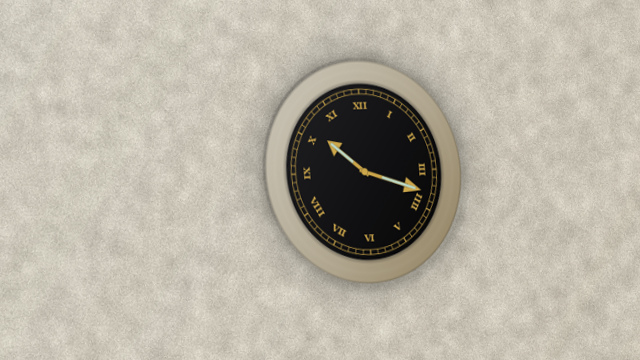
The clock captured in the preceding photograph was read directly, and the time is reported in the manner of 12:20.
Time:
10:18
